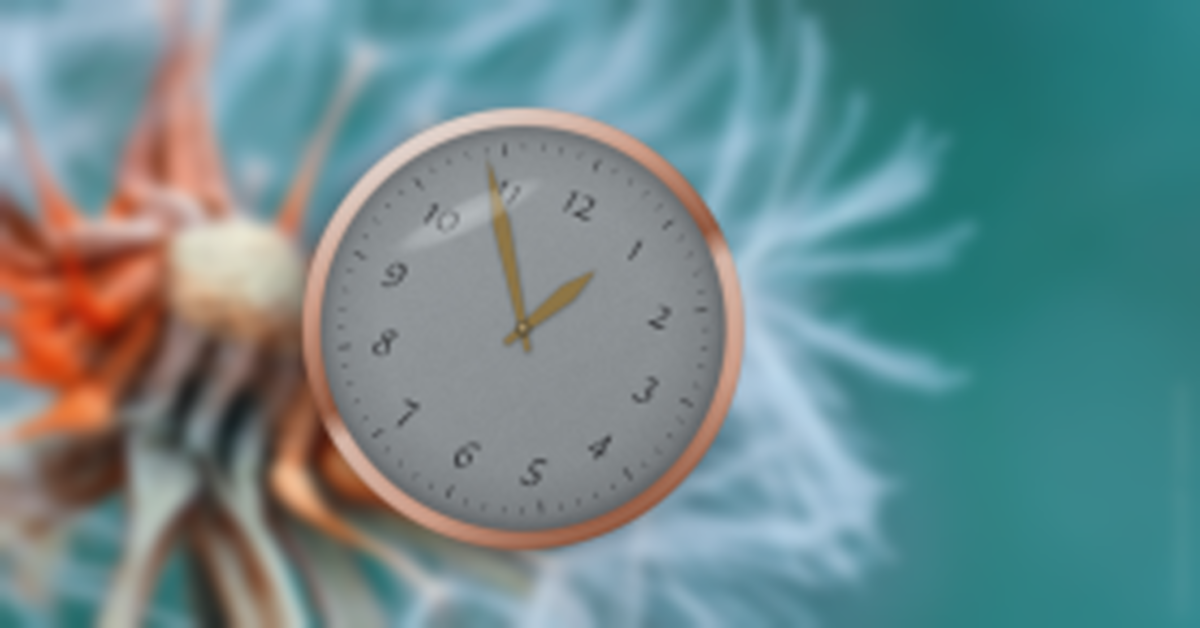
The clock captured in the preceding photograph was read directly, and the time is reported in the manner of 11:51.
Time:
12:54
